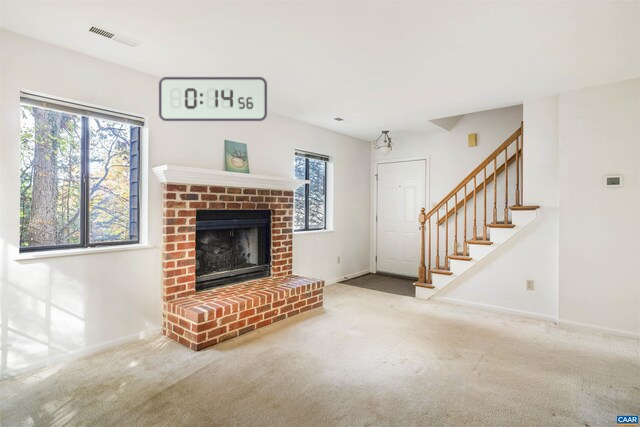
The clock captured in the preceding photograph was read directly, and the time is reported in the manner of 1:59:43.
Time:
0:14:56
